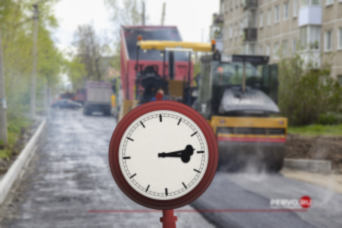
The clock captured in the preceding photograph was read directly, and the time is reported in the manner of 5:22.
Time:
3:14
